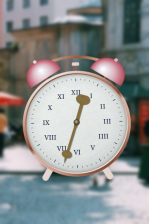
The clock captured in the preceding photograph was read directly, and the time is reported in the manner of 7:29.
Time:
12:33
